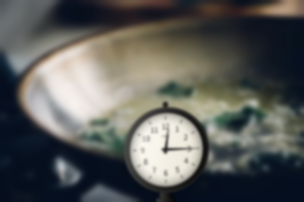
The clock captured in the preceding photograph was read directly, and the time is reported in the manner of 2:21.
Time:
12:15
